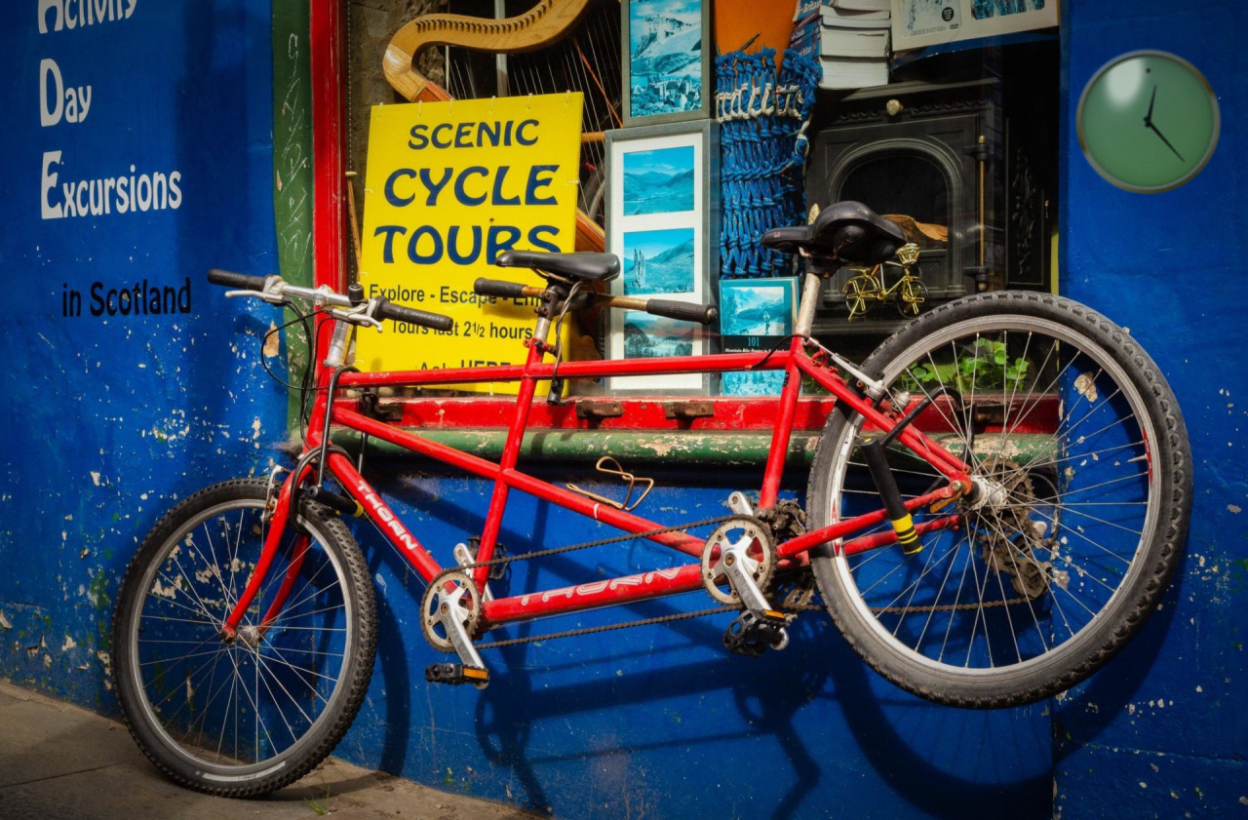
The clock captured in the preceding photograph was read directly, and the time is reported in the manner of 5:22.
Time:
12:23
